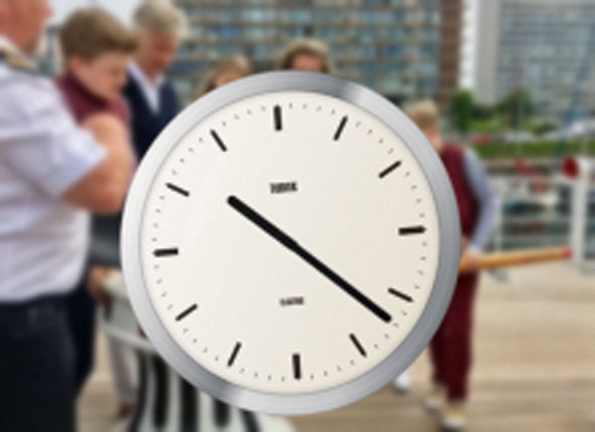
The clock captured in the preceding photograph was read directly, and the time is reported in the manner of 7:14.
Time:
10:22
